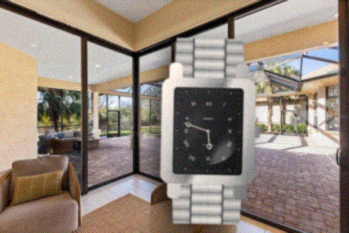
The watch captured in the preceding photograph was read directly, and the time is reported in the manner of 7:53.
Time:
5:48
